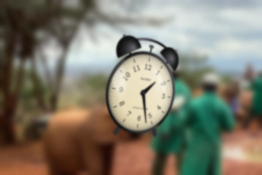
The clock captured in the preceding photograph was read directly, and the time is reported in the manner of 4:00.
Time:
1:27
